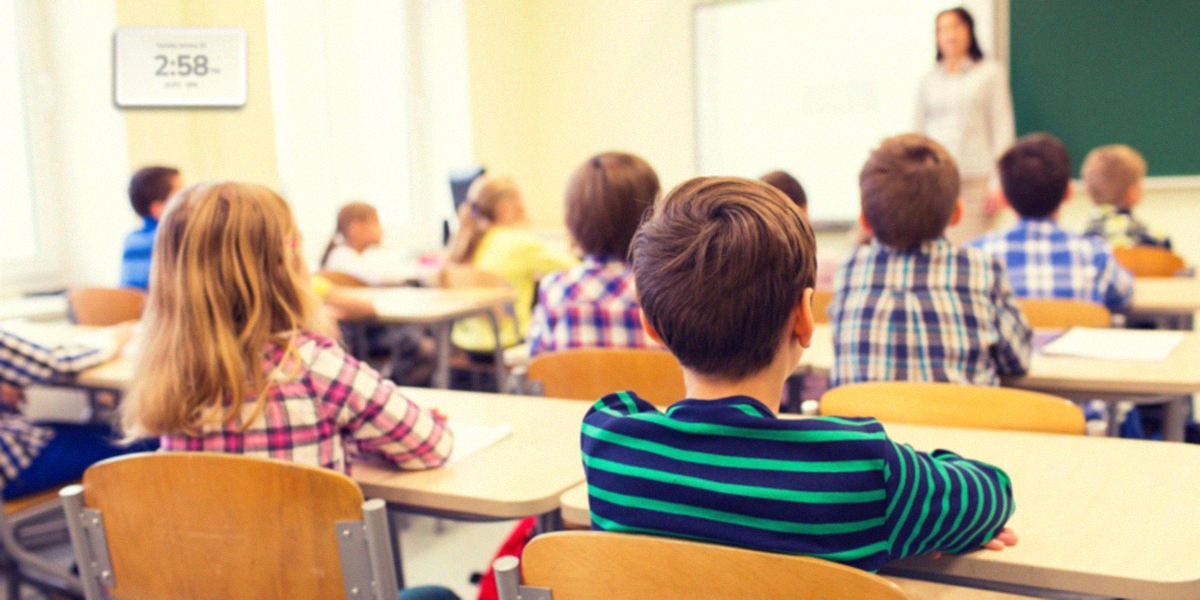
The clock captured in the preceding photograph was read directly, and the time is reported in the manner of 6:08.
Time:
2:58
